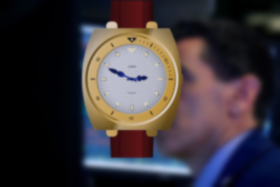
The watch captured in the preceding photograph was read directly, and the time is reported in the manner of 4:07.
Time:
2:49
